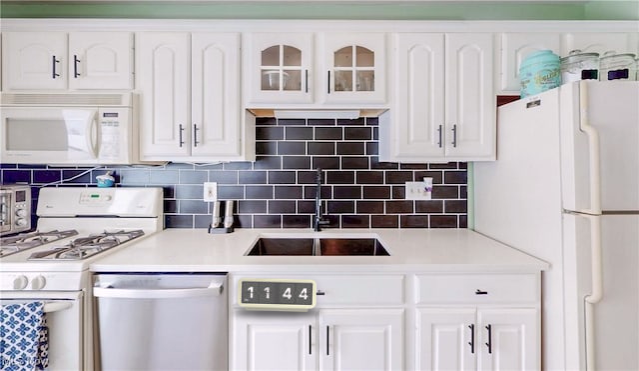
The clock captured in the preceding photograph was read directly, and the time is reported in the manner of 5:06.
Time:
11:44
